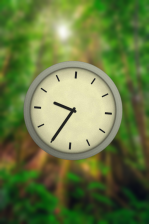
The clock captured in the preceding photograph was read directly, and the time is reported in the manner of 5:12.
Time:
9:35
